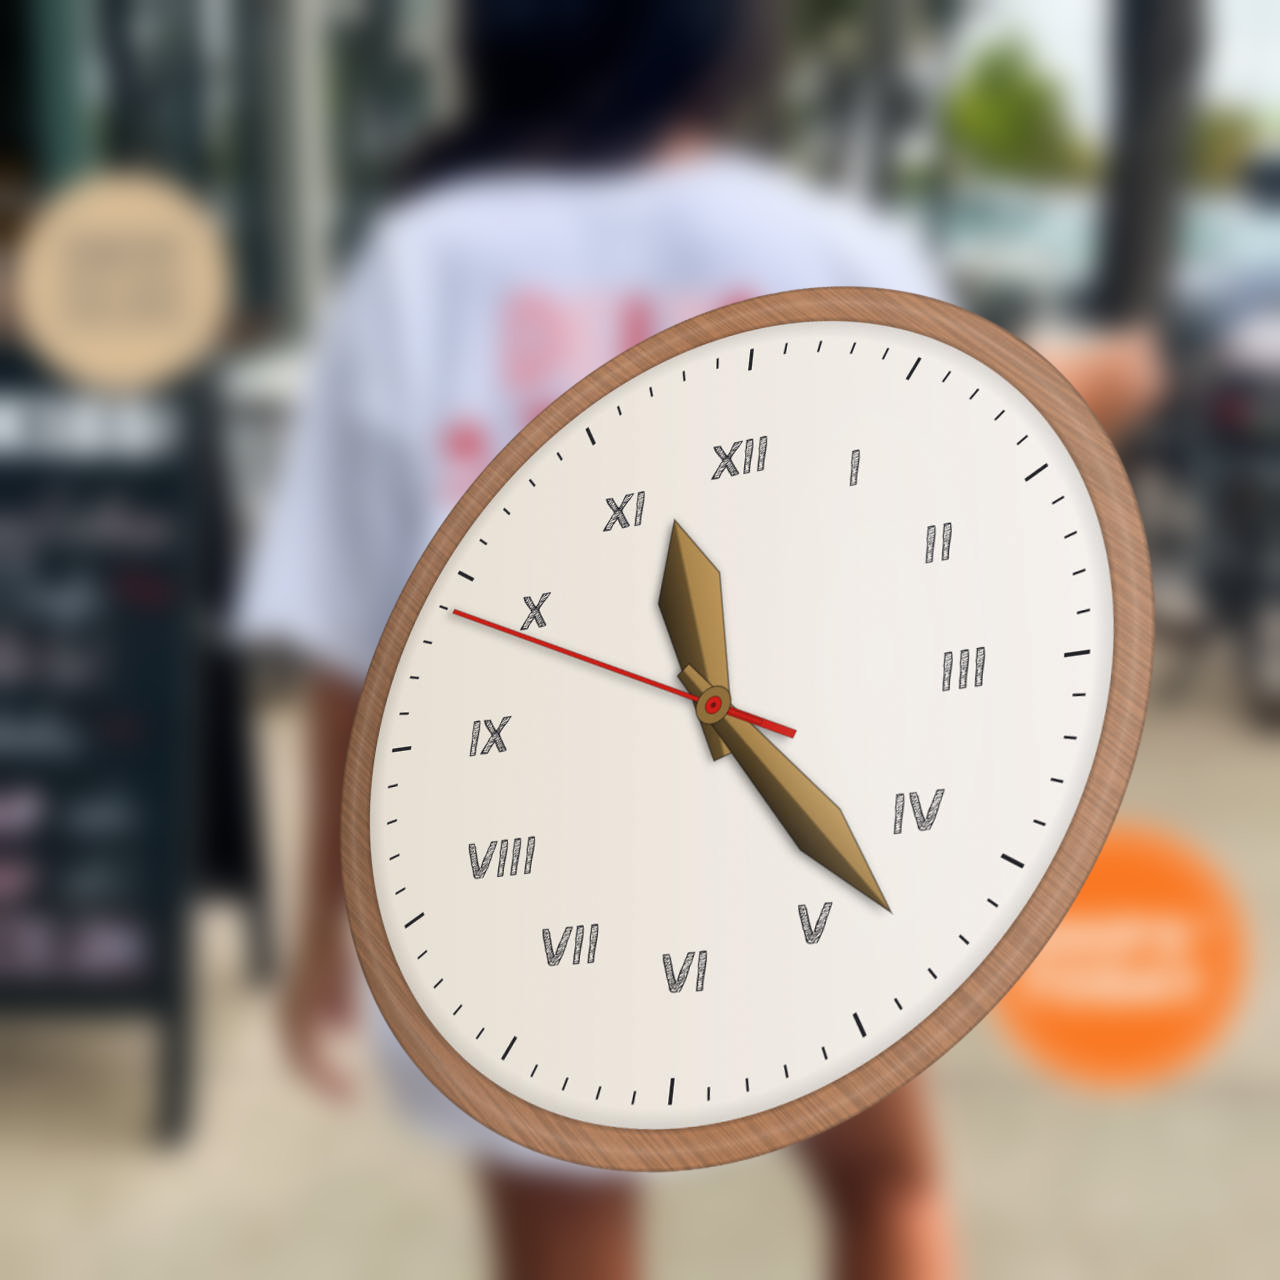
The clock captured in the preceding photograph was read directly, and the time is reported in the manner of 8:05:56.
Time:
11:22:49
